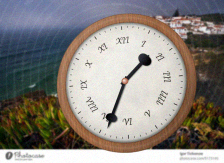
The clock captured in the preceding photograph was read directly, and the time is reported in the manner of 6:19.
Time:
1:34
